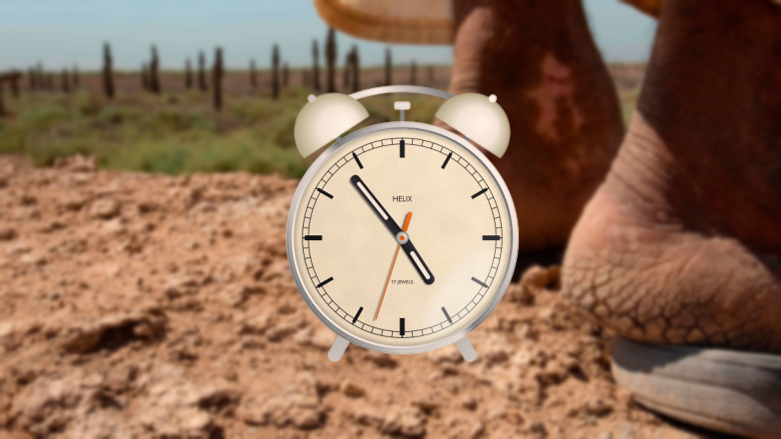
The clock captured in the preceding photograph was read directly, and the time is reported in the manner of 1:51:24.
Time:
4:53:33
